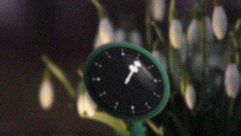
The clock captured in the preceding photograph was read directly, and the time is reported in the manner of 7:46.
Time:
1:06
